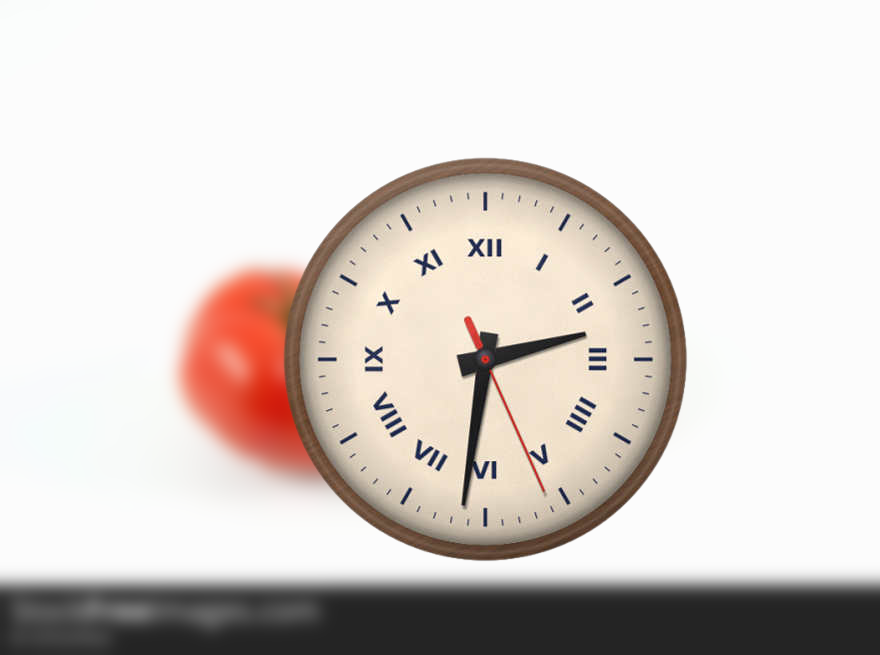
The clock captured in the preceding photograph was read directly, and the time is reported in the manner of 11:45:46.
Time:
2:31:26
